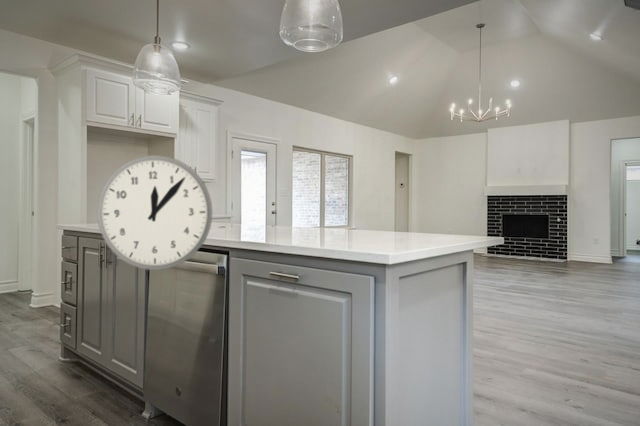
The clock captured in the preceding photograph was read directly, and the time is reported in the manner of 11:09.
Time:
12:07
